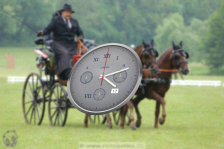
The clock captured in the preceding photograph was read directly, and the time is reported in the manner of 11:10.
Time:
4:12
